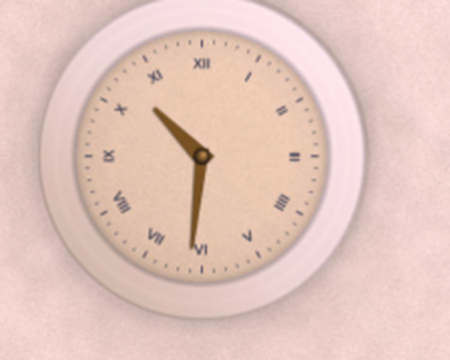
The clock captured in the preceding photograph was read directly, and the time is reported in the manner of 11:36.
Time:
10:31
